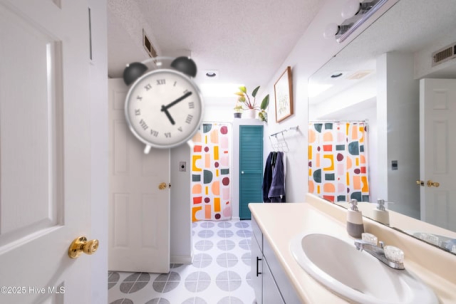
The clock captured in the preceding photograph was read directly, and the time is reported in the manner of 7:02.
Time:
5:11
